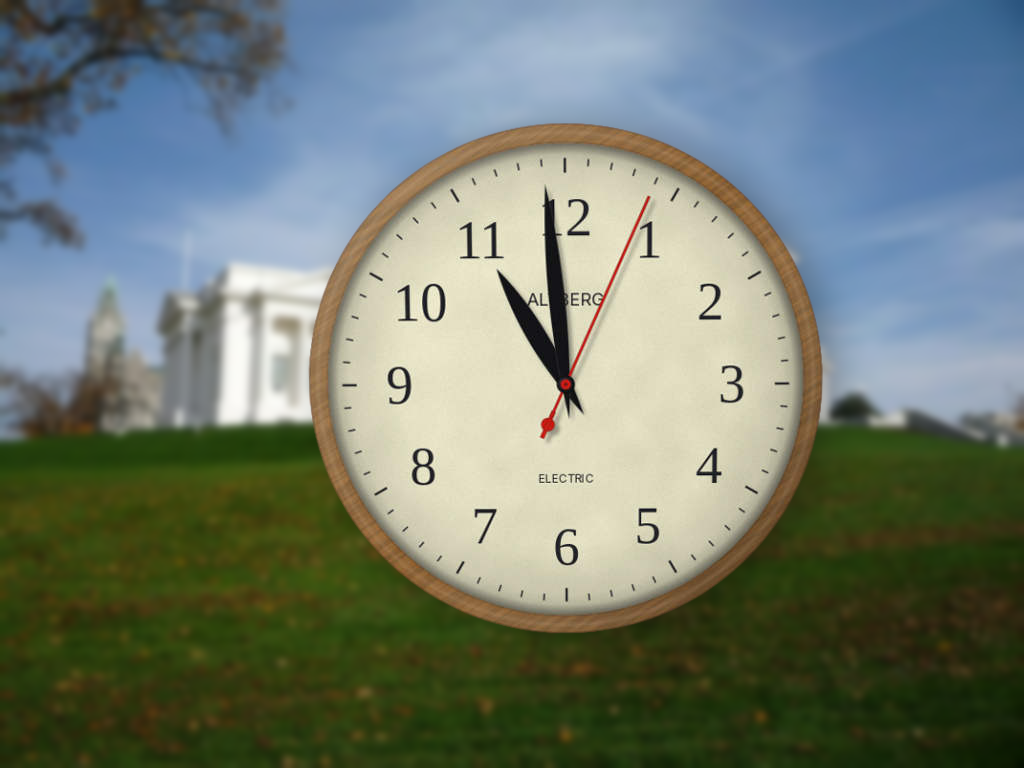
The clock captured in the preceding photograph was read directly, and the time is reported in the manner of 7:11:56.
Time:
10:59:04
